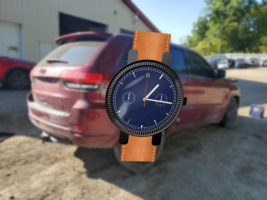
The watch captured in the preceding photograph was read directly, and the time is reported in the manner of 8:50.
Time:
1:16
